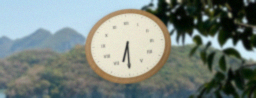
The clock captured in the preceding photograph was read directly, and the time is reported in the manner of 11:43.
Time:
6:30
